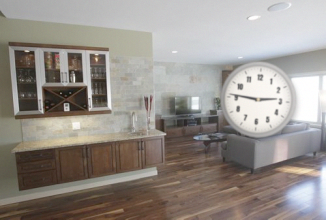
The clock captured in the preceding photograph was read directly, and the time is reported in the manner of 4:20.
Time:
2:46
